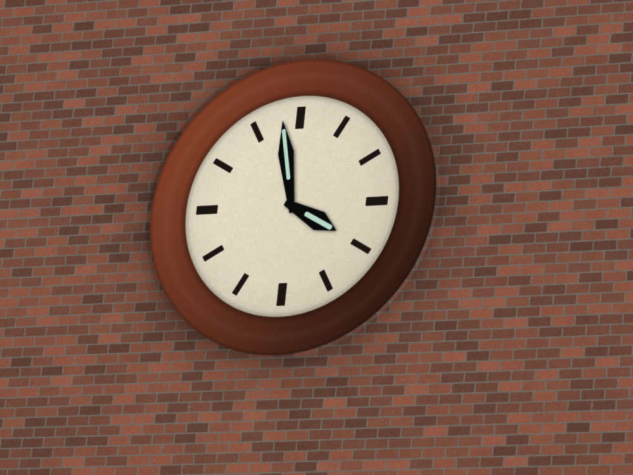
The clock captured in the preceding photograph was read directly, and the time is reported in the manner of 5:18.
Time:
3:58
